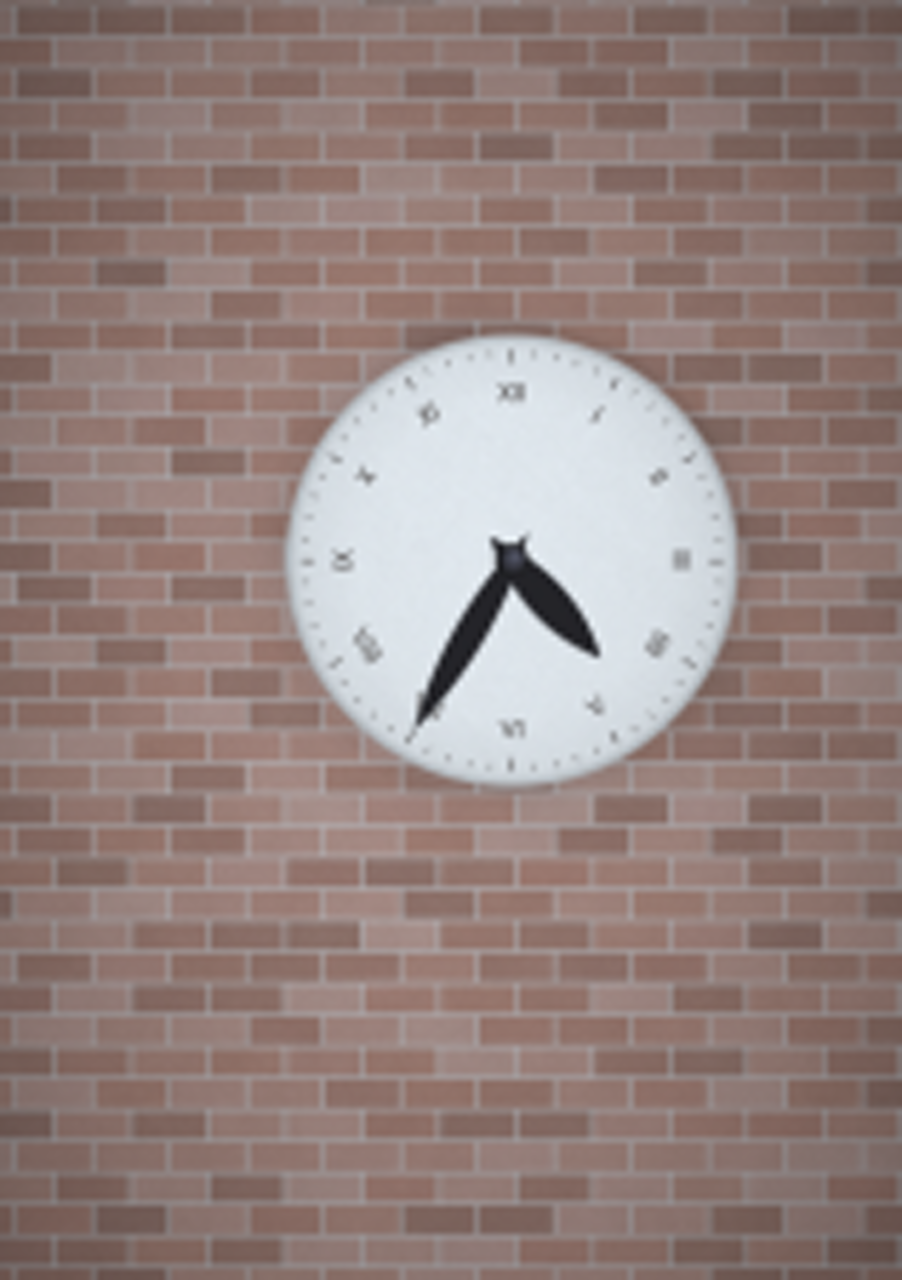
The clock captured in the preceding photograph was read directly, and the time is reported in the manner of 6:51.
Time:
4:35
